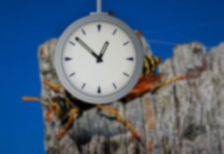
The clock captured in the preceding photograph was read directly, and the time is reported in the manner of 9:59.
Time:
12:52
